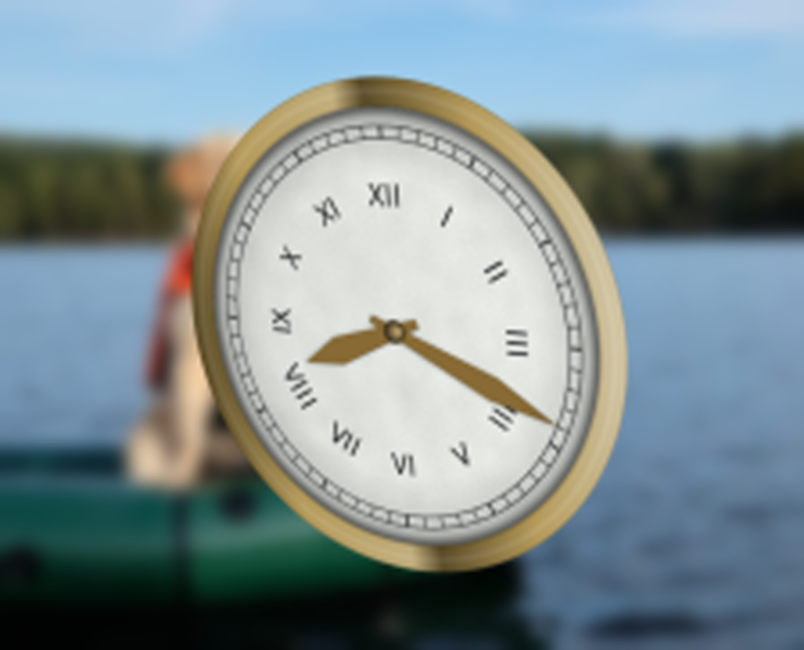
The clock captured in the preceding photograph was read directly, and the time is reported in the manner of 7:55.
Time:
8:19
